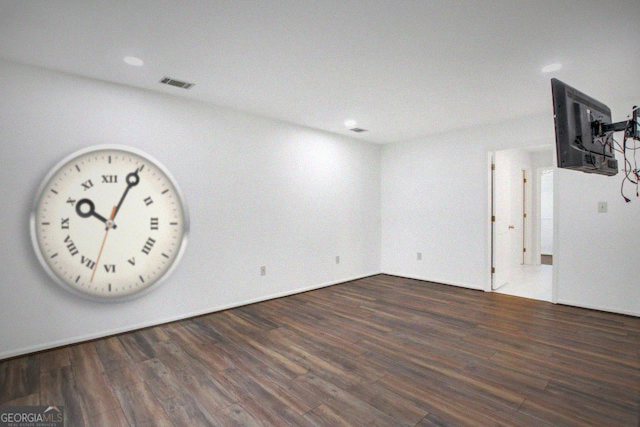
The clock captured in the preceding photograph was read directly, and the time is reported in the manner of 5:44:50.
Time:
10:04:33
